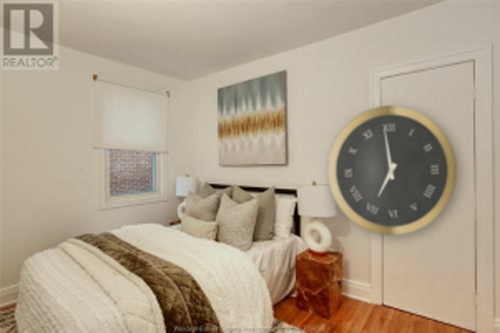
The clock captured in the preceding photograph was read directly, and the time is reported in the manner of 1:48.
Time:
6:59
